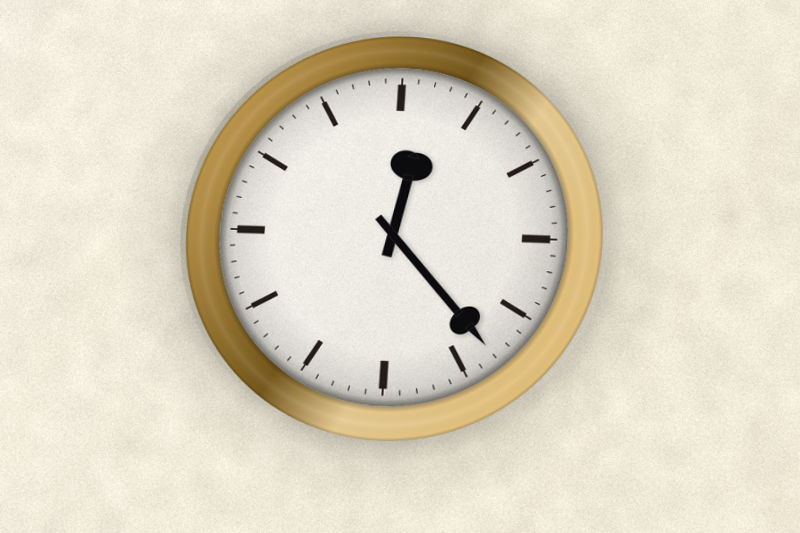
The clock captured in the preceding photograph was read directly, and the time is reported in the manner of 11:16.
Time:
12:23
